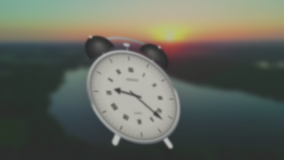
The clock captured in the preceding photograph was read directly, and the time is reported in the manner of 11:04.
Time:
9:22
